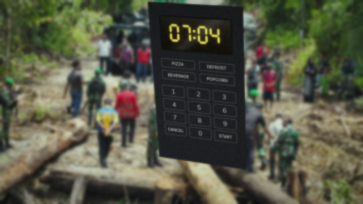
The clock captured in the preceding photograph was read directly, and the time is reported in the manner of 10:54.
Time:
7:04
